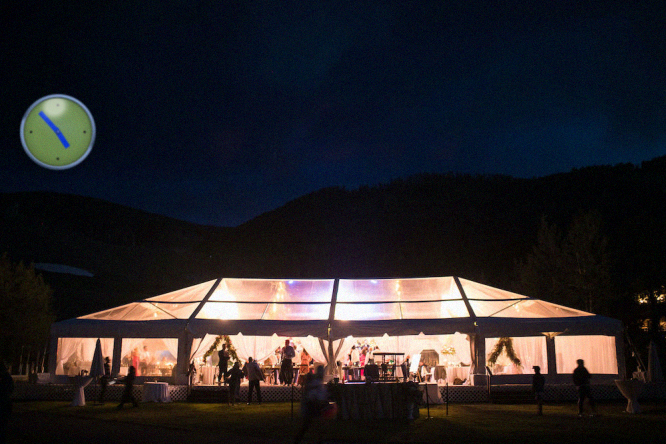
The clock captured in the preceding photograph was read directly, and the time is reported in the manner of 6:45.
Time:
4:53
